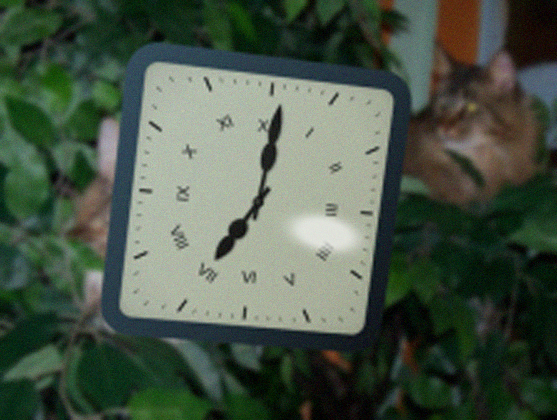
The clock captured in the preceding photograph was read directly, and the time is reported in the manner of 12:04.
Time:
7:01
